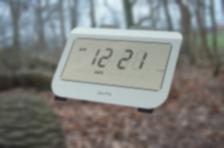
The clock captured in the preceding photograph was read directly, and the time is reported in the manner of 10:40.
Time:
12:21
